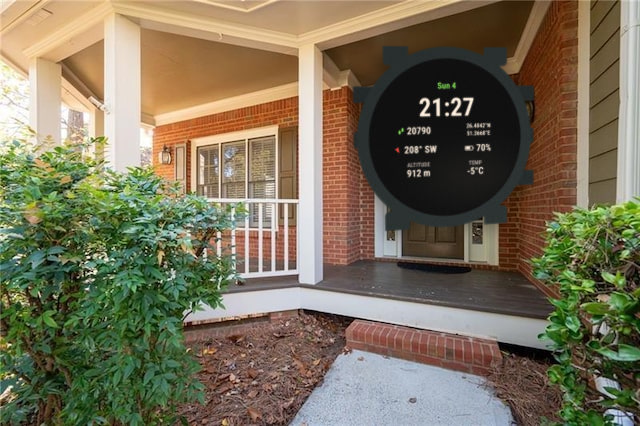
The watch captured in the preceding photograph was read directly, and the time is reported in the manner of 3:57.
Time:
21:27
